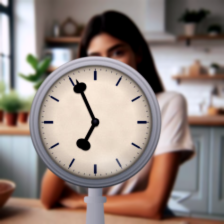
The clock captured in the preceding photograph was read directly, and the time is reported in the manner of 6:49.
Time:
6:56
